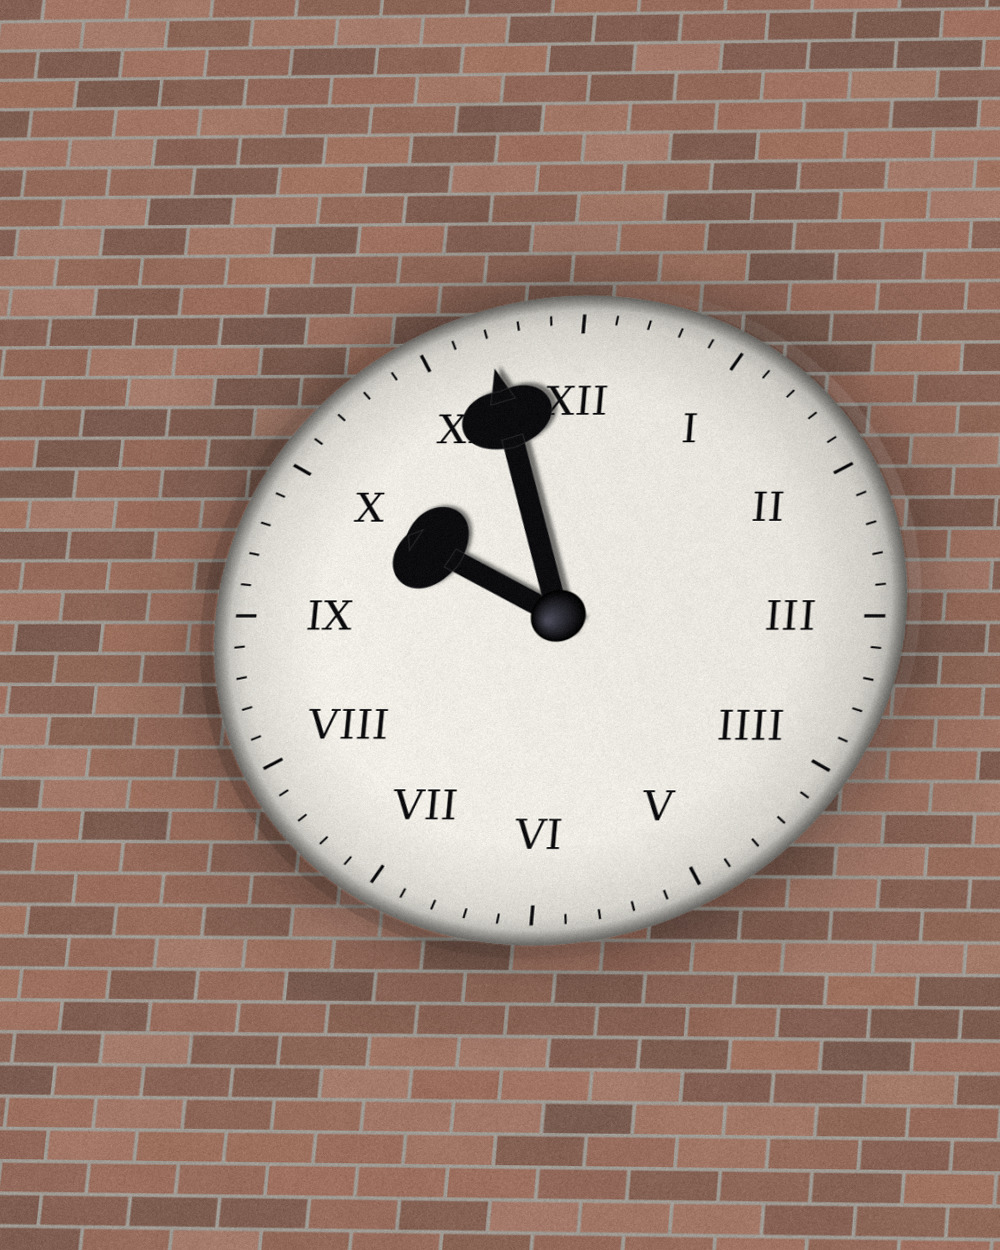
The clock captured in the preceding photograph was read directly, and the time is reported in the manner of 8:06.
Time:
9:57
